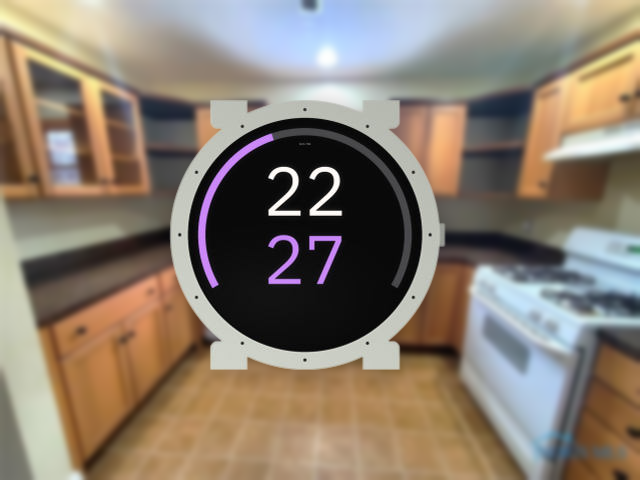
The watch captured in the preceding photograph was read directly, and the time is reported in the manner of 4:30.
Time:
22:27
